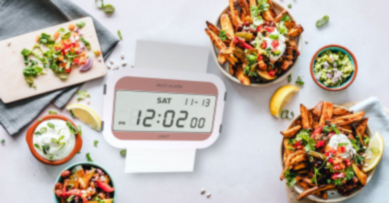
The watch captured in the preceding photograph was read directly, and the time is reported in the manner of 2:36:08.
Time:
12:02:00
